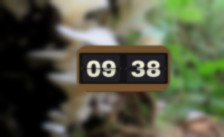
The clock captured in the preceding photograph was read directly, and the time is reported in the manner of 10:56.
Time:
9:38
